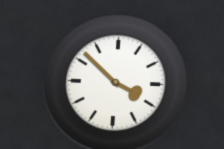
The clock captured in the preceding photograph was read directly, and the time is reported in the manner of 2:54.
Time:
3:52
